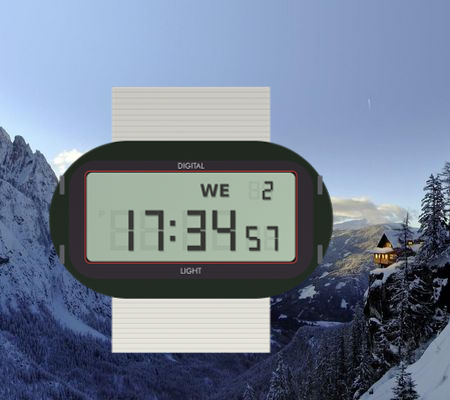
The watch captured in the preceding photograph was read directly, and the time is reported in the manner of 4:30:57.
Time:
17:34:57
